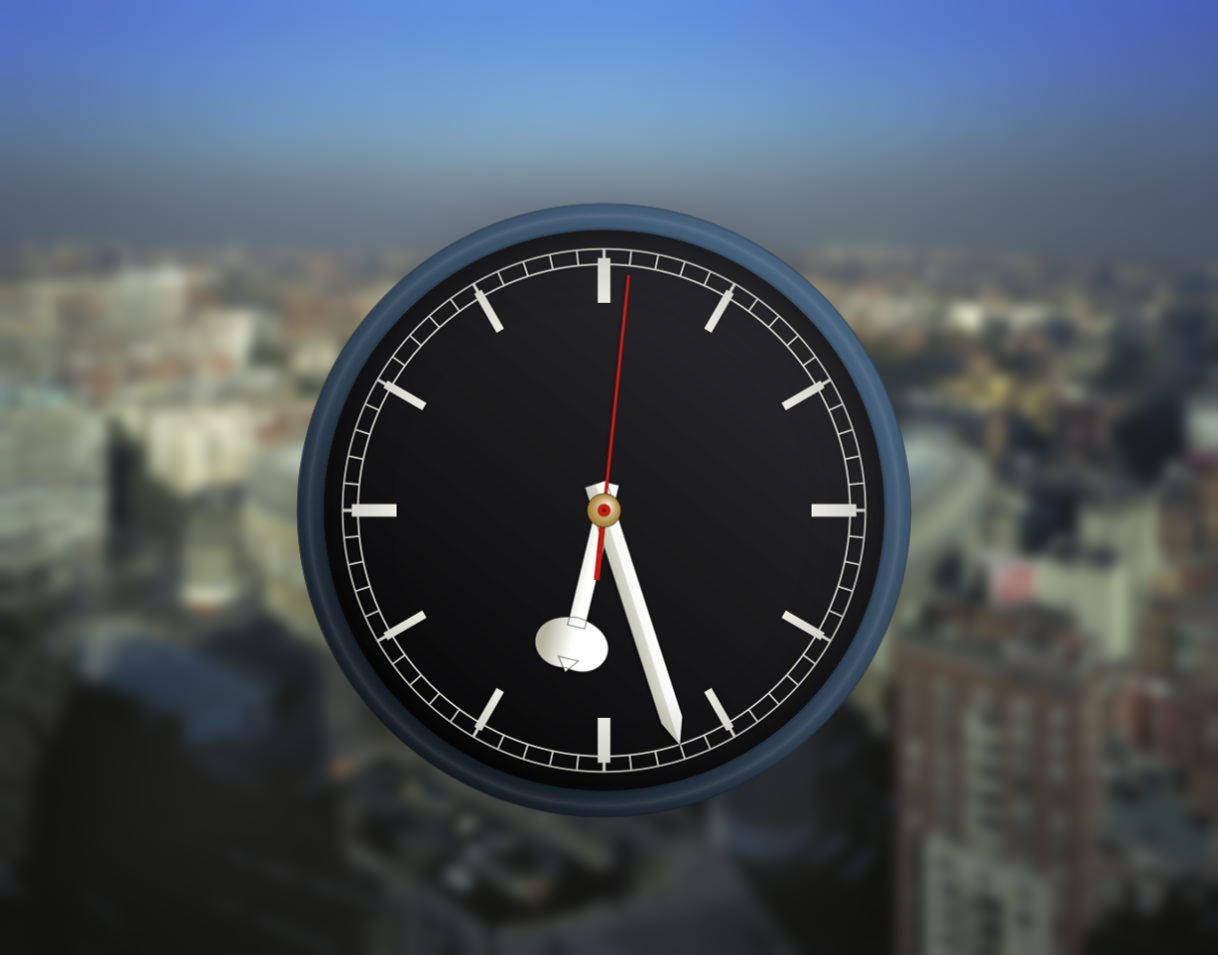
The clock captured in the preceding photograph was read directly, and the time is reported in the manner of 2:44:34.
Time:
6:27:01
